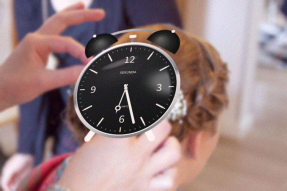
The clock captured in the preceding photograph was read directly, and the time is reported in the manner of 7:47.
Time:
6:27
